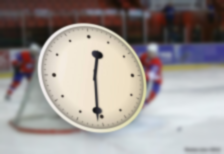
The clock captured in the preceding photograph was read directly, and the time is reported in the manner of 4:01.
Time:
12:31
